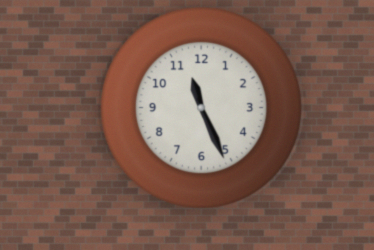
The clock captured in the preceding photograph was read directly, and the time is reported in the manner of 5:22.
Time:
11:26
